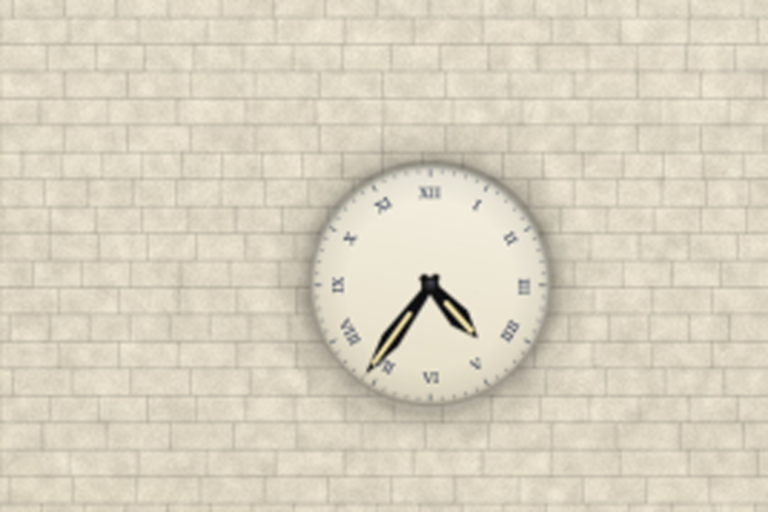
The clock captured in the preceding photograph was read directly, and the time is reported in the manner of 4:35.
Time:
4:36
